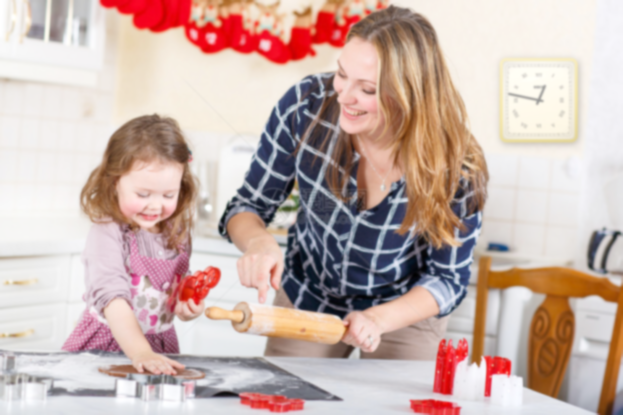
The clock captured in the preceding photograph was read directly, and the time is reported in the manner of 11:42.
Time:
12:47
